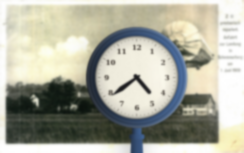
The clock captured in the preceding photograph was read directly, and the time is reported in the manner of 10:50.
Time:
4:39
